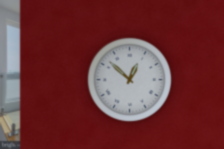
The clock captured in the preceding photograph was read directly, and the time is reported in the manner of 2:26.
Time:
12:52
